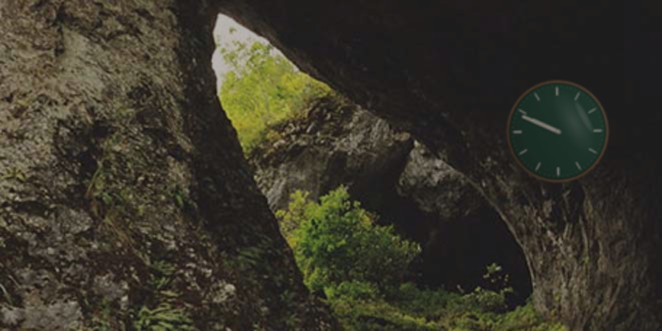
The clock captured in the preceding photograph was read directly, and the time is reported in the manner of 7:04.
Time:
9:49
